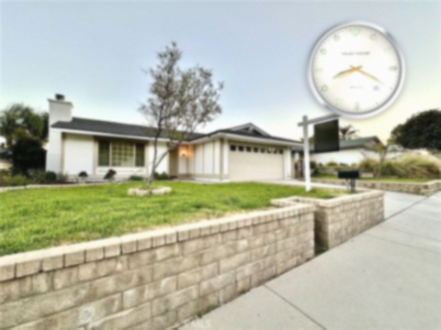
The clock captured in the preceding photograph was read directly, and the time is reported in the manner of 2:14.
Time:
8:20
